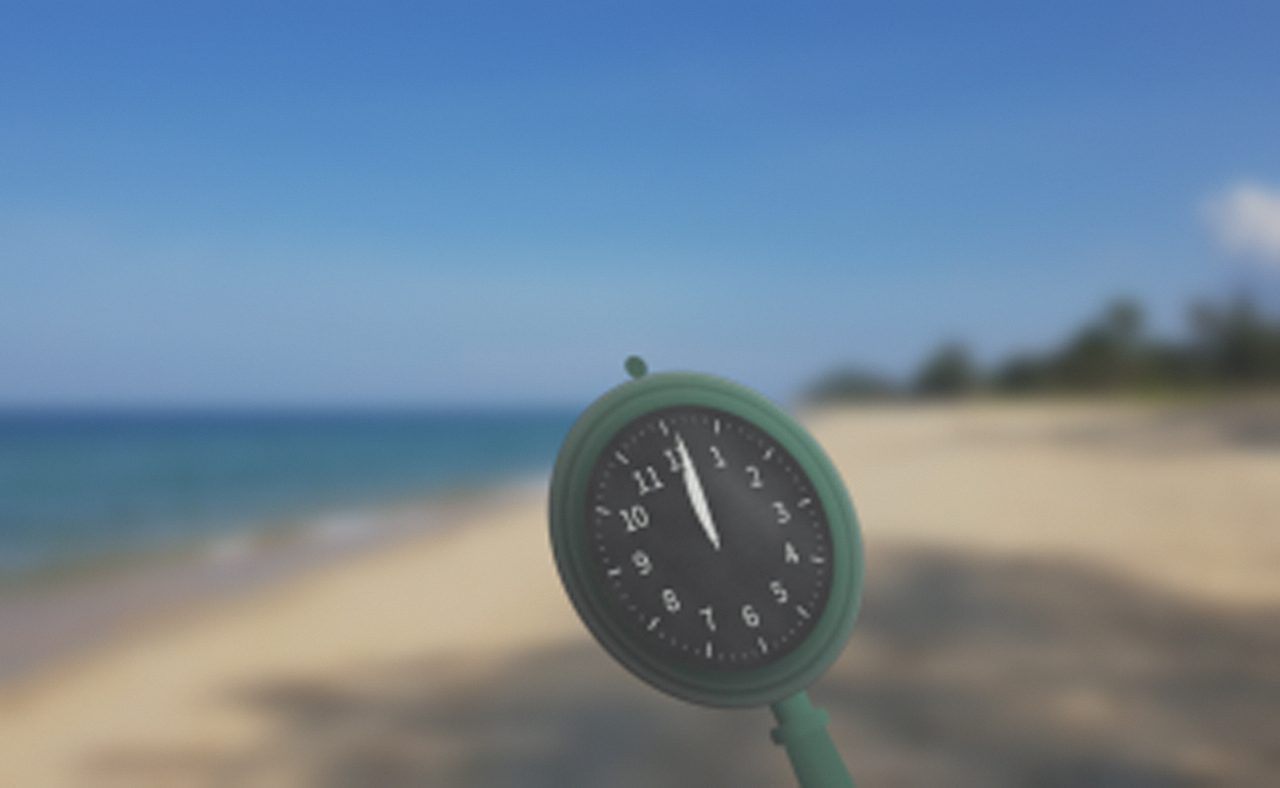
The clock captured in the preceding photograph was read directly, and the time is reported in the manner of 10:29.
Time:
12:01
